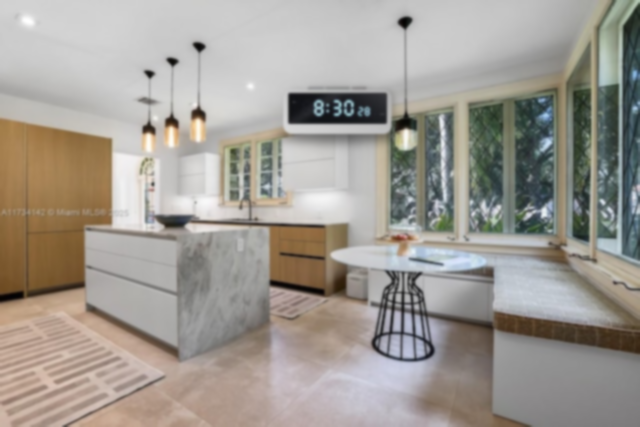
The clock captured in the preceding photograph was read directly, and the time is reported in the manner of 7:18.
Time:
8:30
